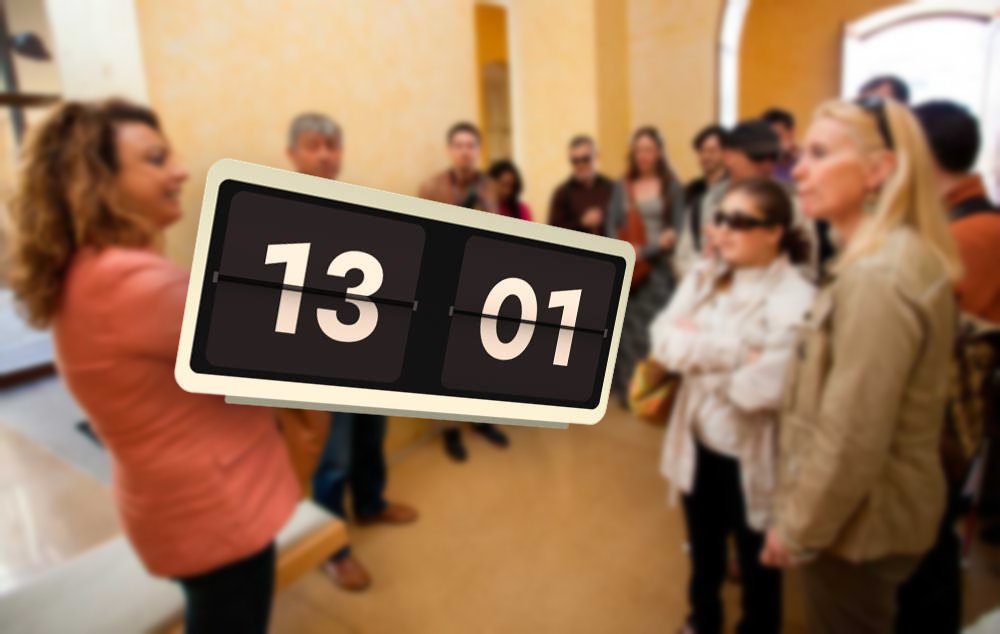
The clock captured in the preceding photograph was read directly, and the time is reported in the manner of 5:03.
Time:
13:01
